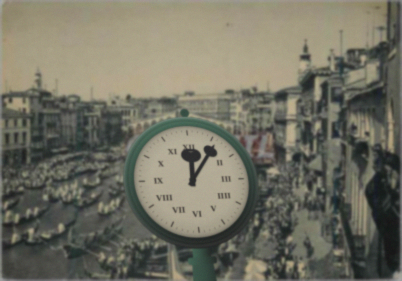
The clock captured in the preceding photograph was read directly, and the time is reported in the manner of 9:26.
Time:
12:06
